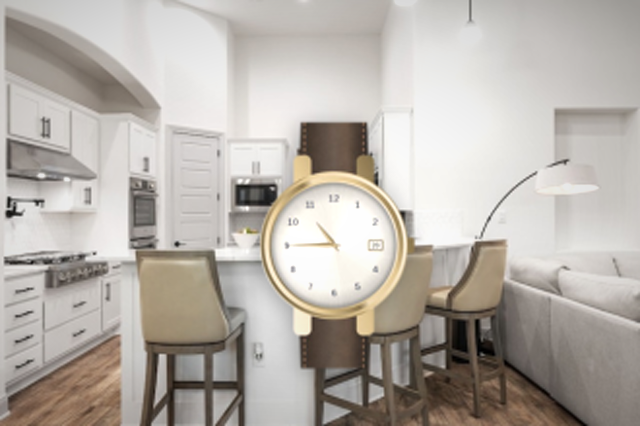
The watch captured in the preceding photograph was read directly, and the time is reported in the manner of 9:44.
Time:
10:45
